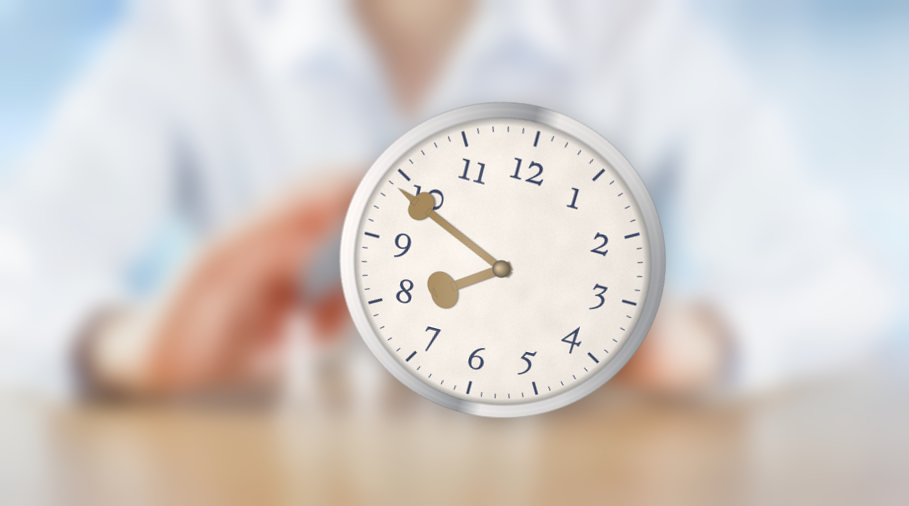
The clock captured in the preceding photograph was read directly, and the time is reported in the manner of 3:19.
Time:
7:49
